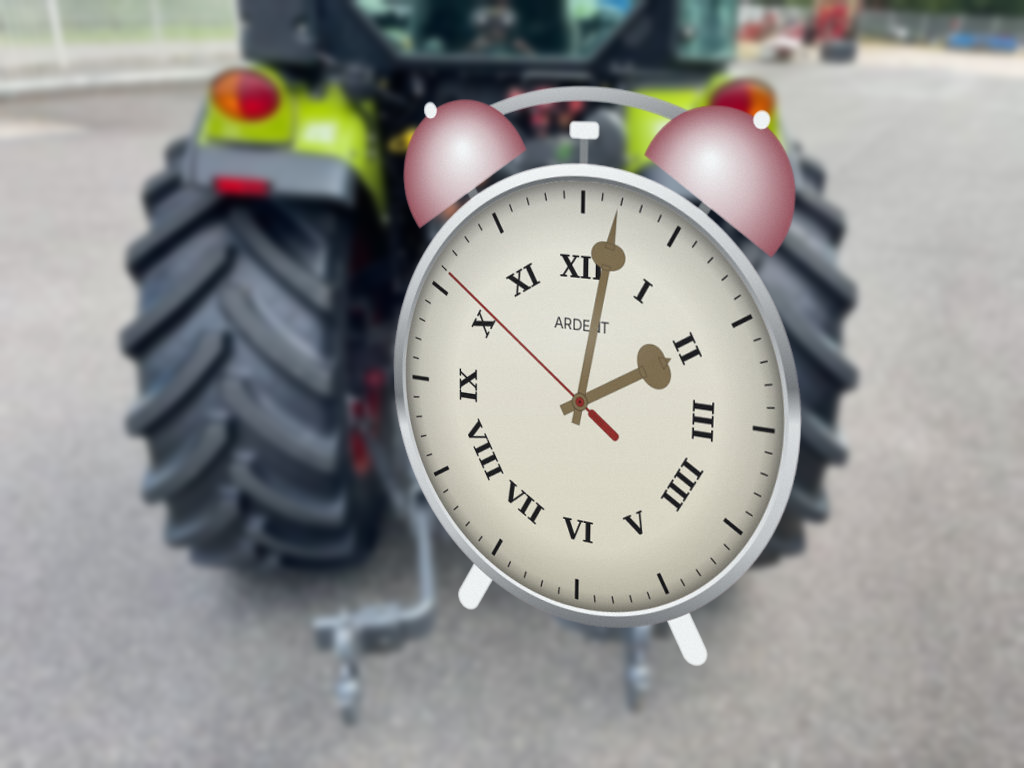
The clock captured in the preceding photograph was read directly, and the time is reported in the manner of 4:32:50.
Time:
2:01:51
